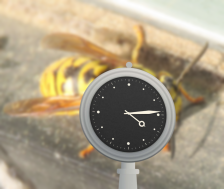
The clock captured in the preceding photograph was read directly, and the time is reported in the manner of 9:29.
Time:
4:14
